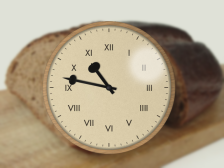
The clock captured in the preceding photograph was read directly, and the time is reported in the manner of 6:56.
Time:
10:47
